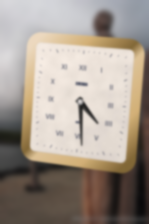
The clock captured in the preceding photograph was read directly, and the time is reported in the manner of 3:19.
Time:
4:29
